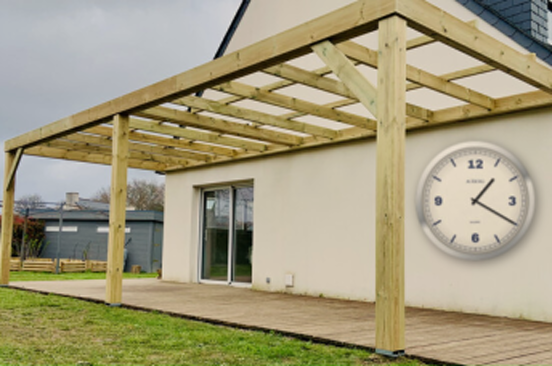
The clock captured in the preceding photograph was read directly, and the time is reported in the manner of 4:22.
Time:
1:20
